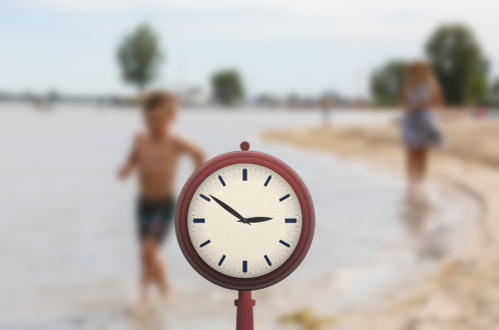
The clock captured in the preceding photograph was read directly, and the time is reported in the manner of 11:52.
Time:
2:51
